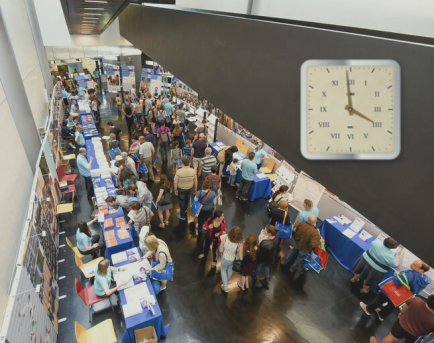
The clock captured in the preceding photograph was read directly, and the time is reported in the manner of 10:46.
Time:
3:59
